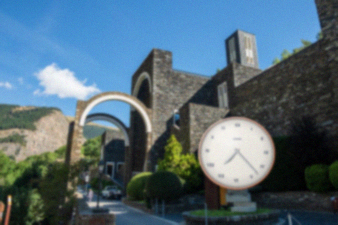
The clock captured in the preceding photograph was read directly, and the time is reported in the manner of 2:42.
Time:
7:23
